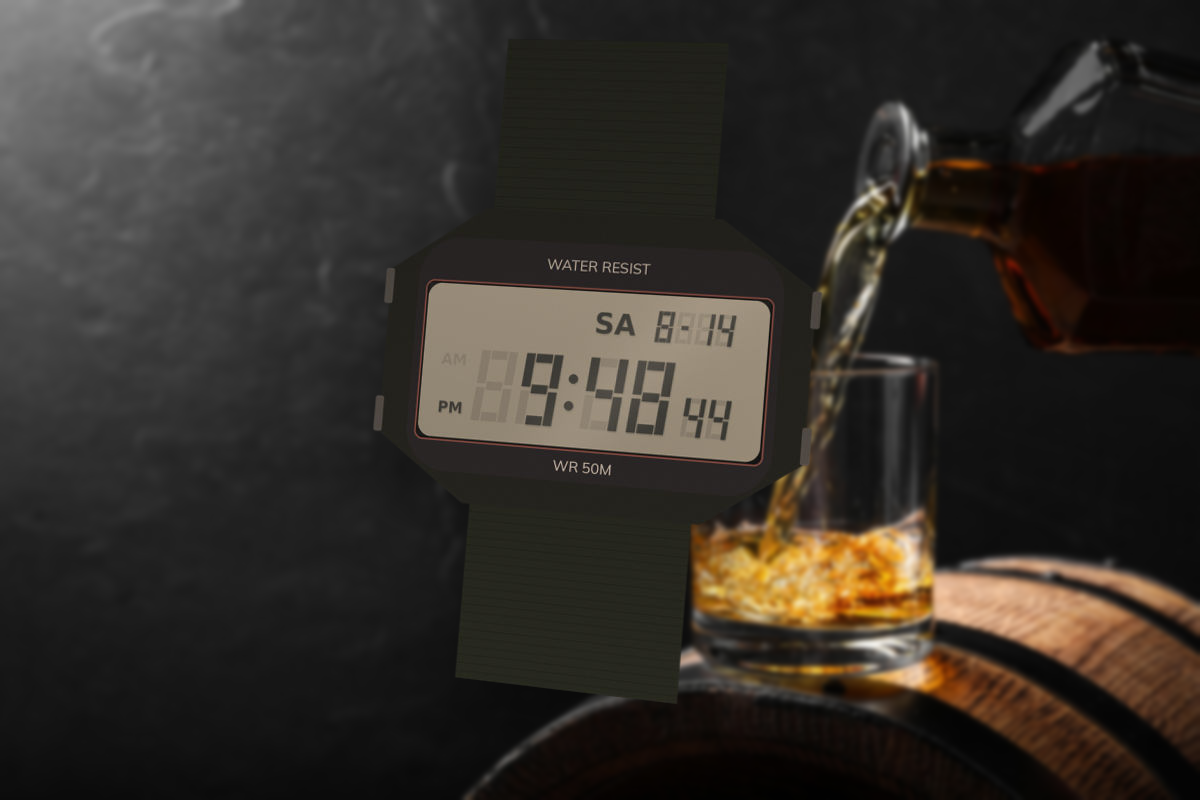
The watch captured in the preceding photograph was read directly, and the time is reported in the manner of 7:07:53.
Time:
9:48:44
